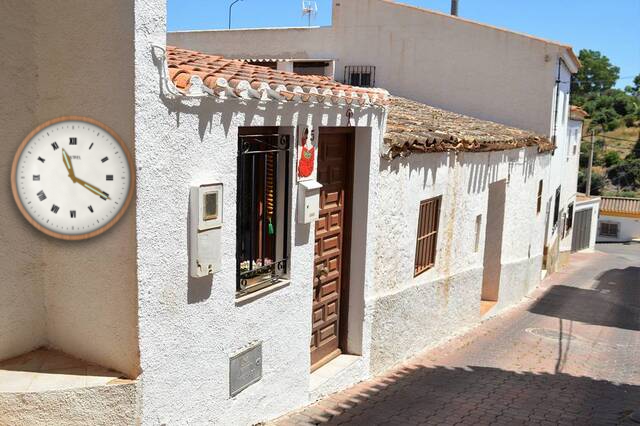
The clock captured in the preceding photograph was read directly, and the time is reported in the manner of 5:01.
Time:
11:20
